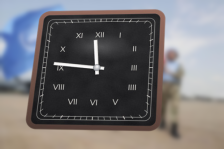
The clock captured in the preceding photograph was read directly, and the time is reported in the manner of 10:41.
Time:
11:46
